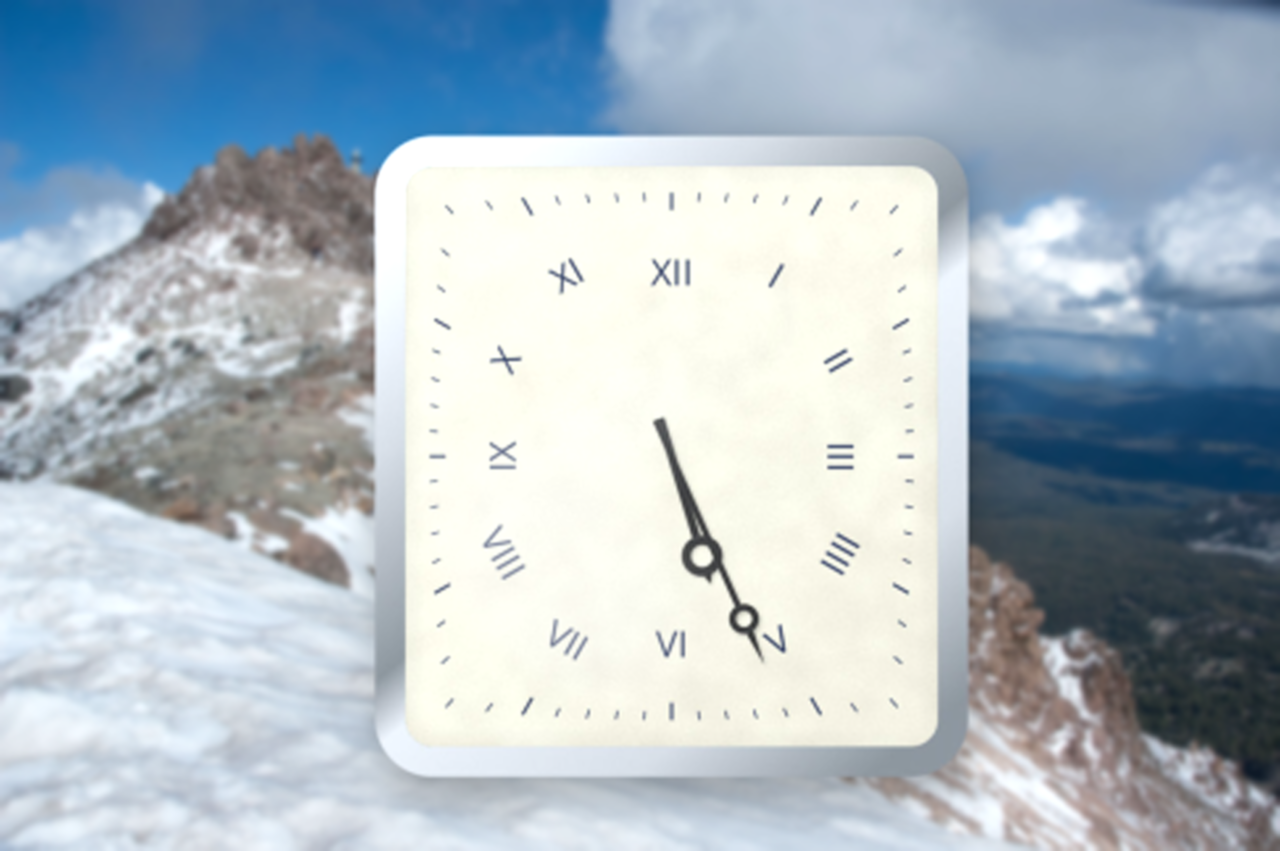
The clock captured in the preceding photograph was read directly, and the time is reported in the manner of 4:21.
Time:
5:26
